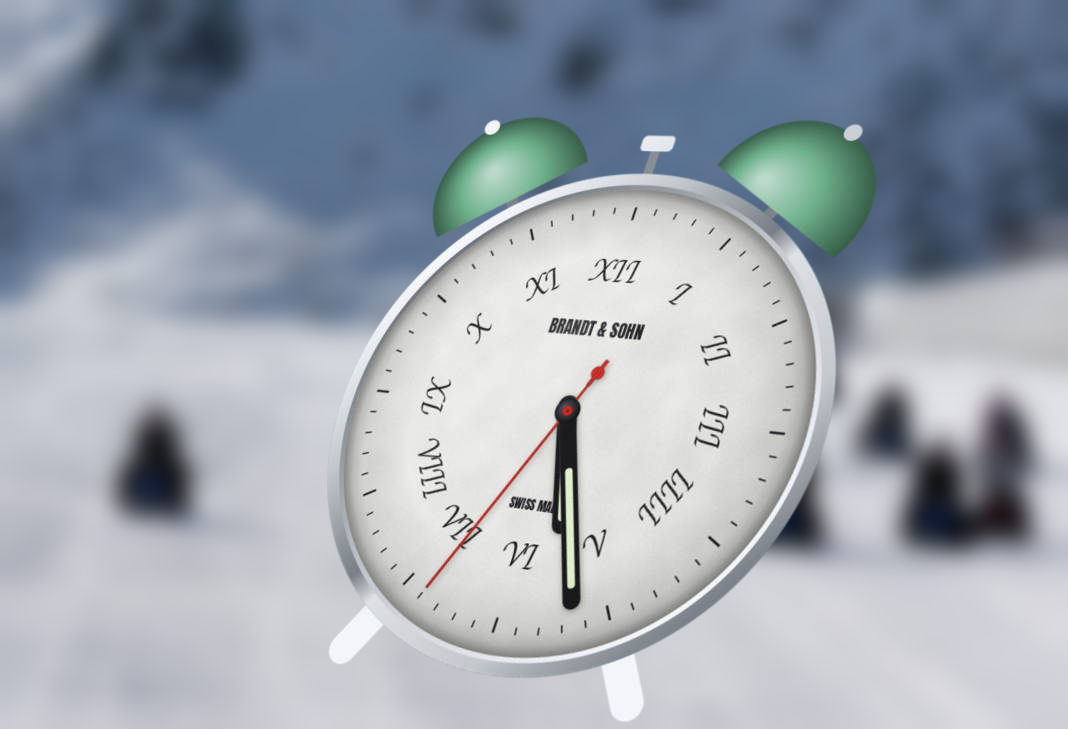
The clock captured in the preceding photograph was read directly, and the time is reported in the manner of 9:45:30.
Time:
5:26:34
